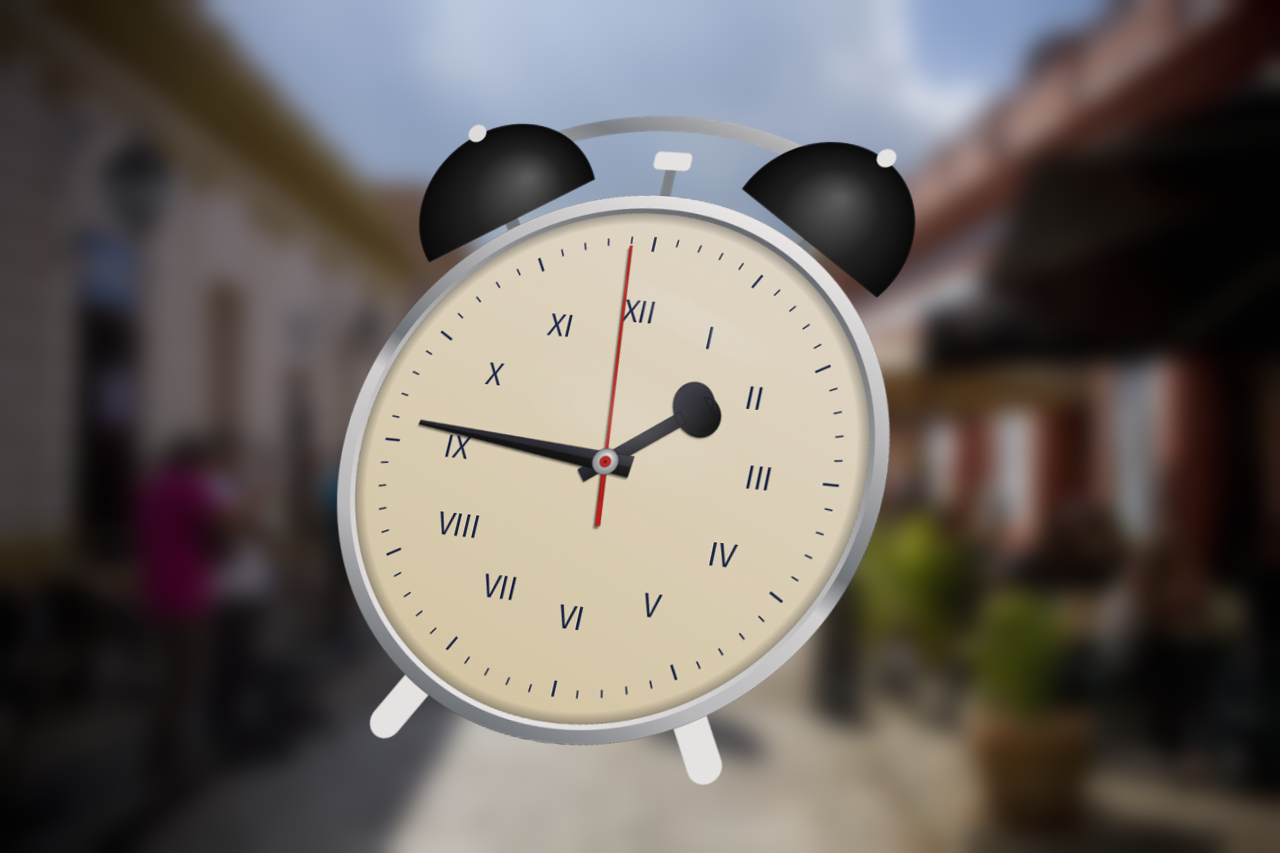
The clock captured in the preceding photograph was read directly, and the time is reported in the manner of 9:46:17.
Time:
1:45:59
